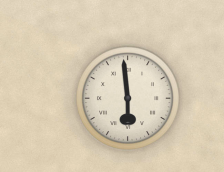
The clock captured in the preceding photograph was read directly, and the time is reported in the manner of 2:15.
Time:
5:59
